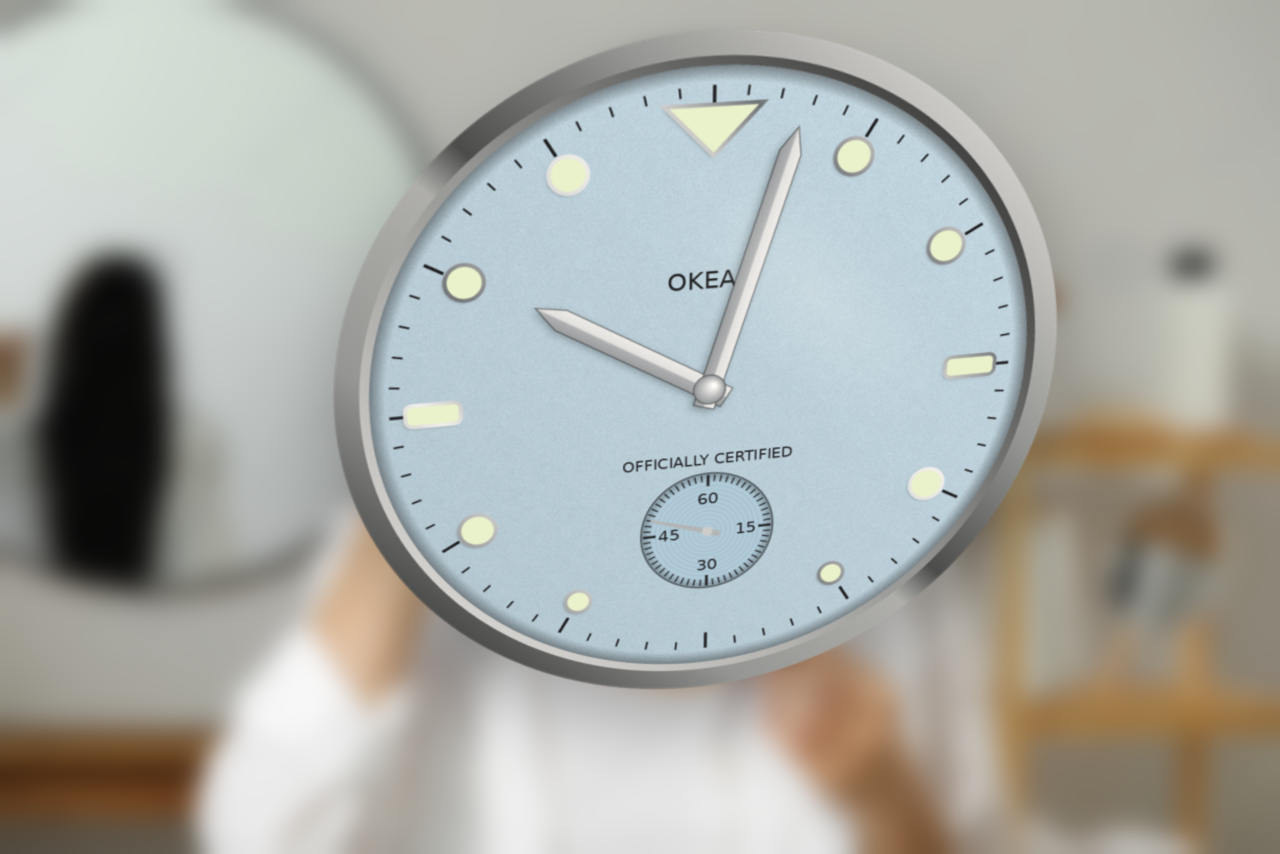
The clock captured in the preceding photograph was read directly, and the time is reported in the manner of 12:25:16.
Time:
10:02:48
